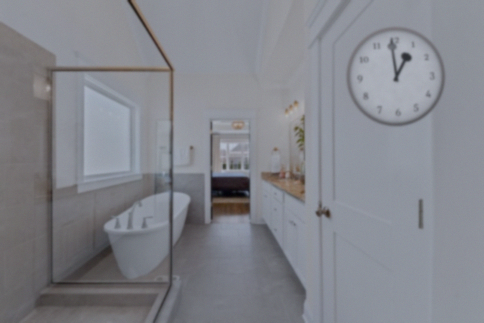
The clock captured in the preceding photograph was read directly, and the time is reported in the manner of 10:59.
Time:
12:59
